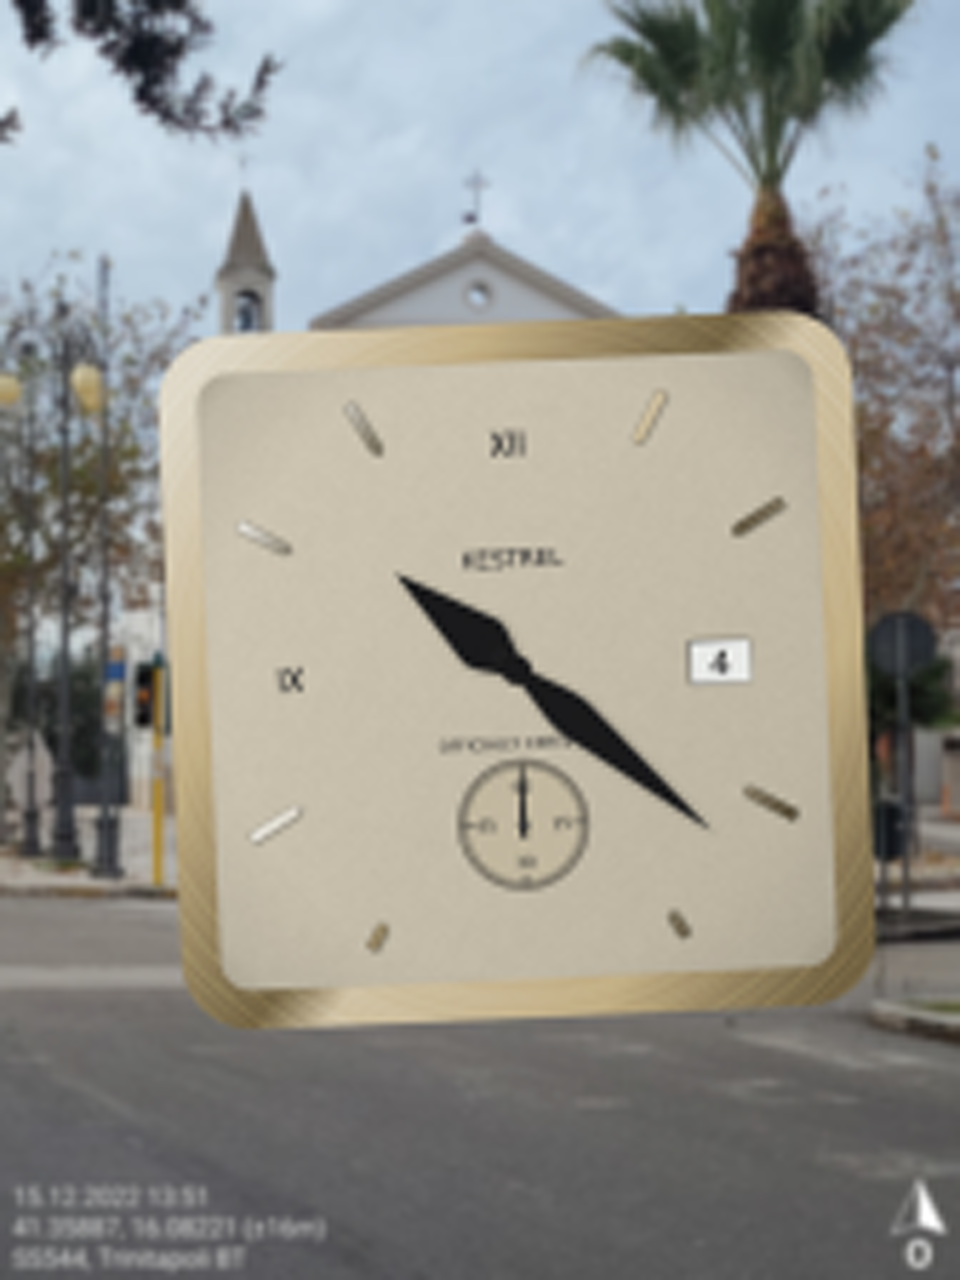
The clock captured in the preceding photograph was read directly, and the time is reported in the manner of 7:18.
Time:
10:22
